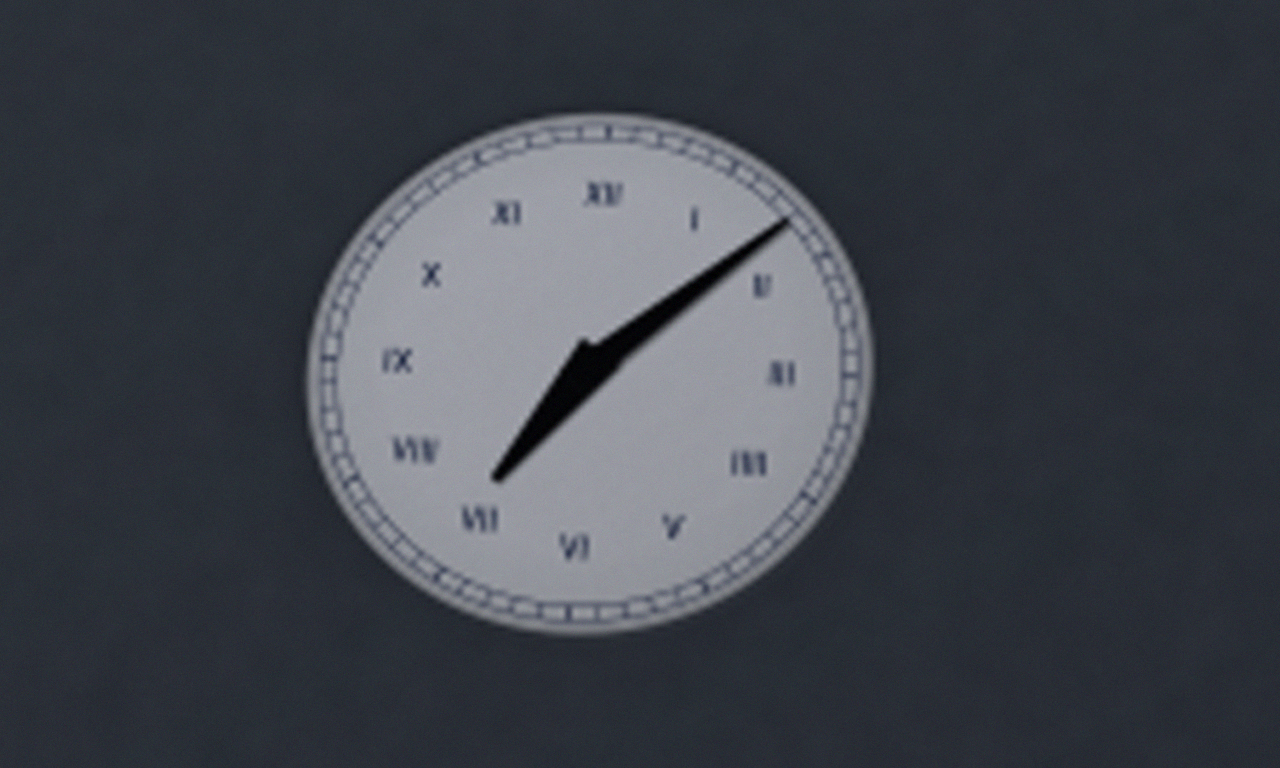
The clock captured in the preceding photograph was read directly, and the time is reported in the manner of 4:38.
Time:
7:08
